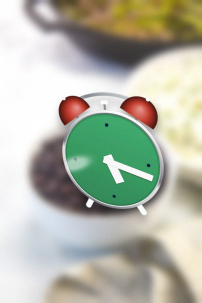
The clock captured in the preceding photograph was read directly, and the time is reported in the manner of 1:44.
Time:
5:18
